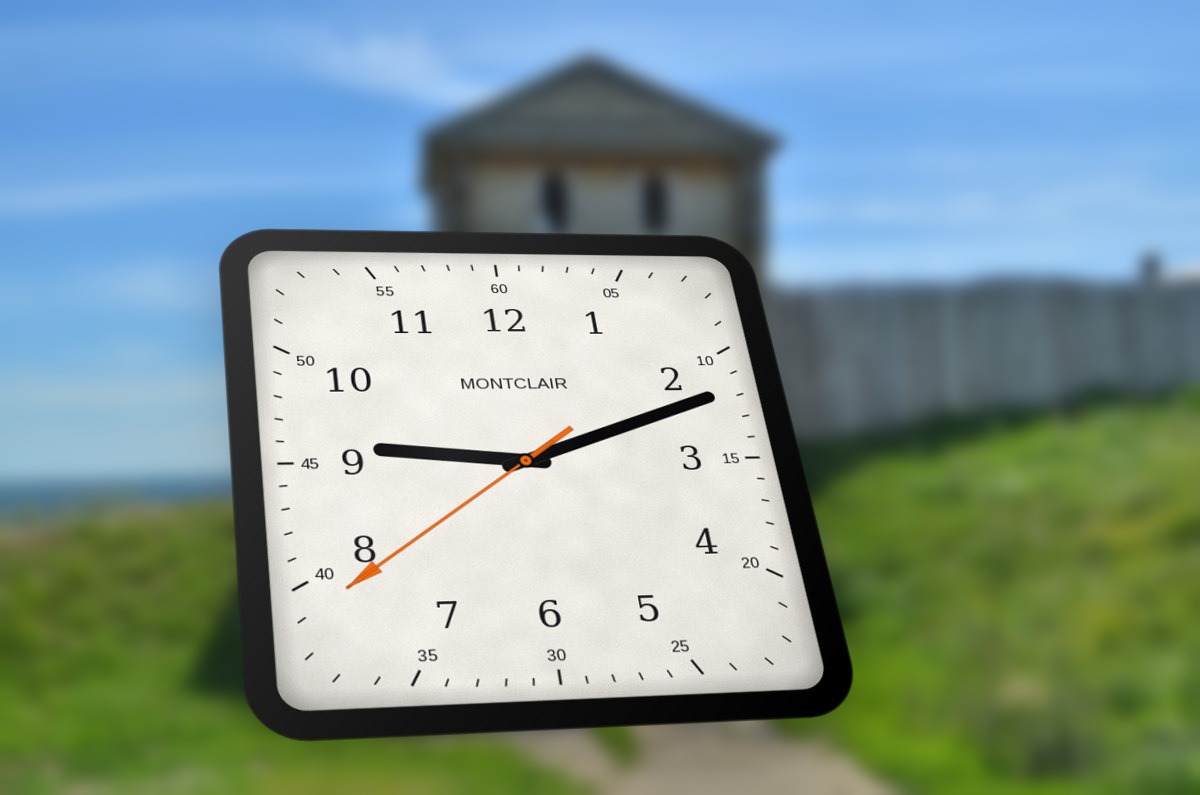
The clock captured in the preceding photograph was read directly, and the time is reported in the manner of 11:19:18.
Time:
9:11:39
